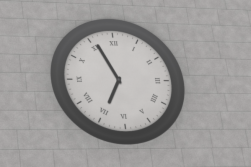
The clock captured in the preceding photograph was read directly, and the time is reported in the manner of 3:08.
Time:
6:56
